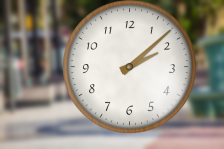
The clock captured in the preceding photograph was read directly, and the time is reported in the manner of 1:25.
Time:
2:08
